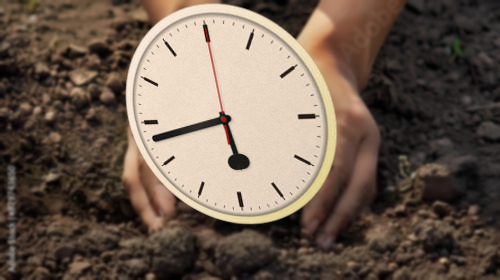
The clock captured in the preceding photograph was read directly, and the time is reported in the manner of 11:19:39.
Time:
5:43:00
